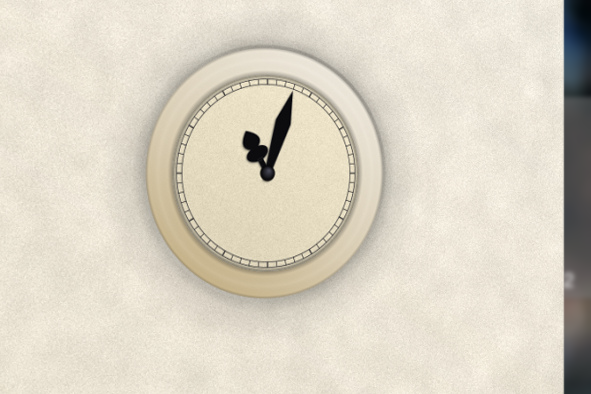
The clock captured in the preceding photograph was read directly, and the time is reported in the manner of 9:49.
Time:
11:03
